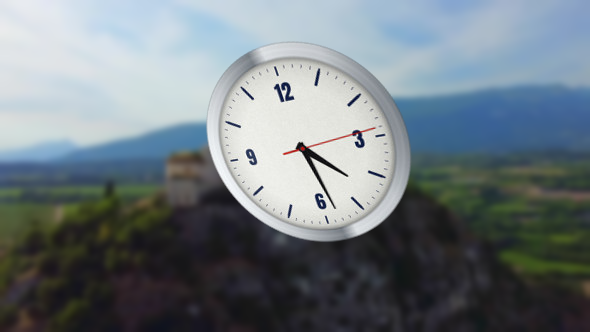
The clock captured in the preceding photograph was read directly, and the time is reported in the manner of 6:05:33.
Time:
4:28:14
